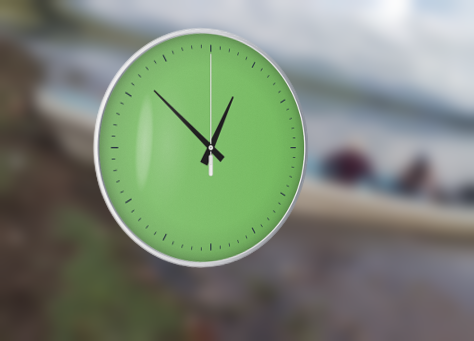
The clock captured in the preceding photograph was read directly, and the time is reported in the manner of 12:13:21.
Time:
12:52:00
